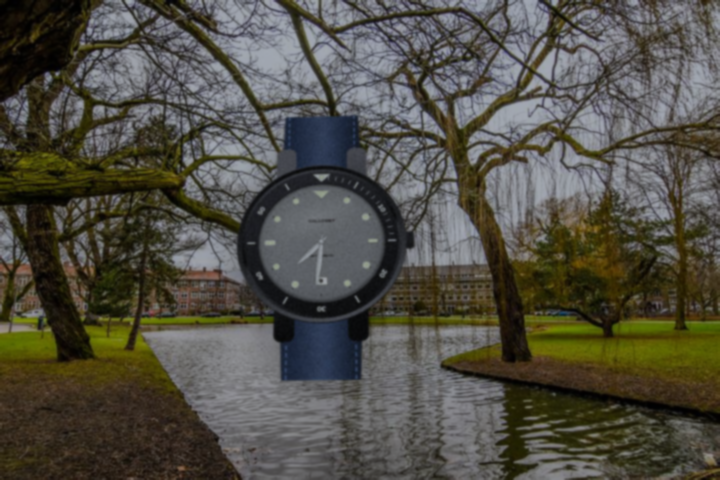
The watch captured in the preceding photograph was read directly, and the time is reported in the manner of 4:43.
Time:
7:31
